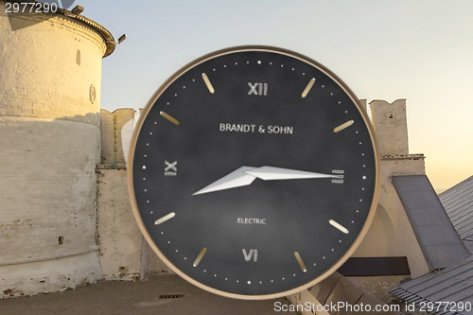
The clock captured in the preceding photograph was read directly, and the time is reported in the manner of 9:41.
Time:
8:15
